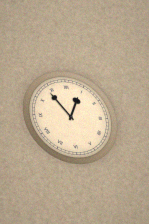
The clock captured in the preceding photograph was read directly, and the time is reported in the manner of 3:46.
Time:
12:54
